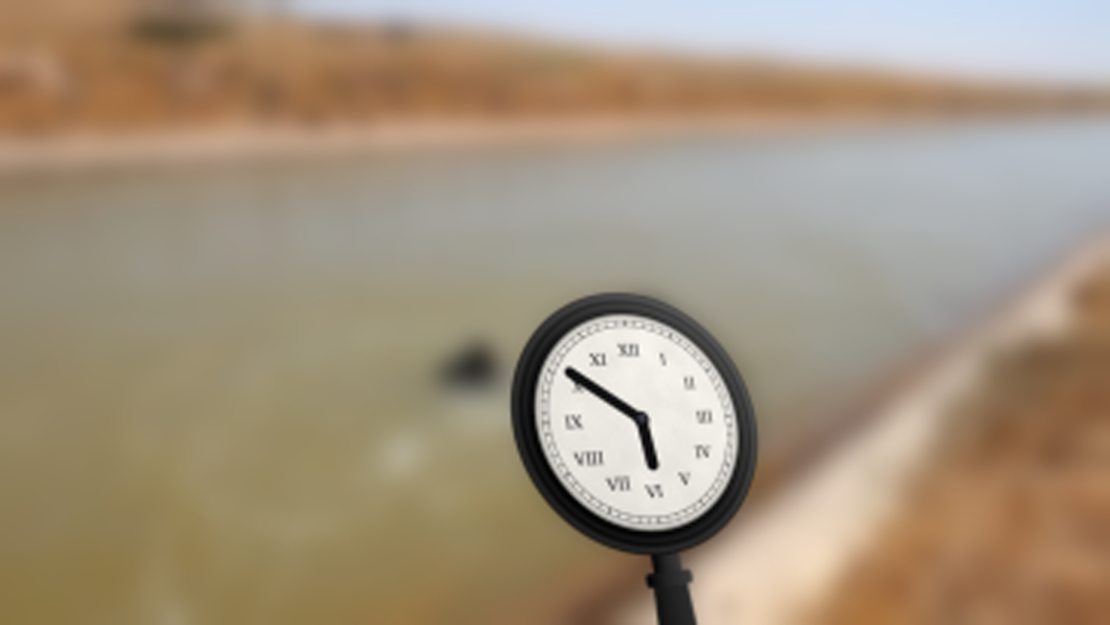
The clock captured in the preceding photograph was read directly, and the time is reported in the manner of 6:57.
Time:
5:51
